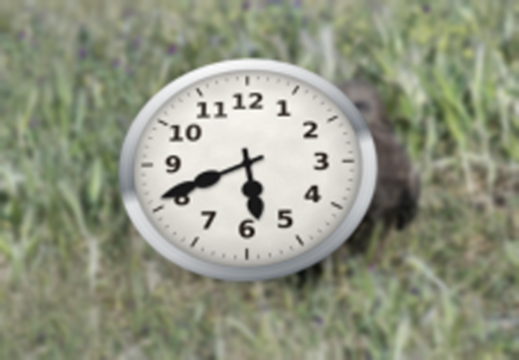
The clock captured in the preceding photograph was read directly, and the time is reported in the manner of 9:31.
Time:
5:41
